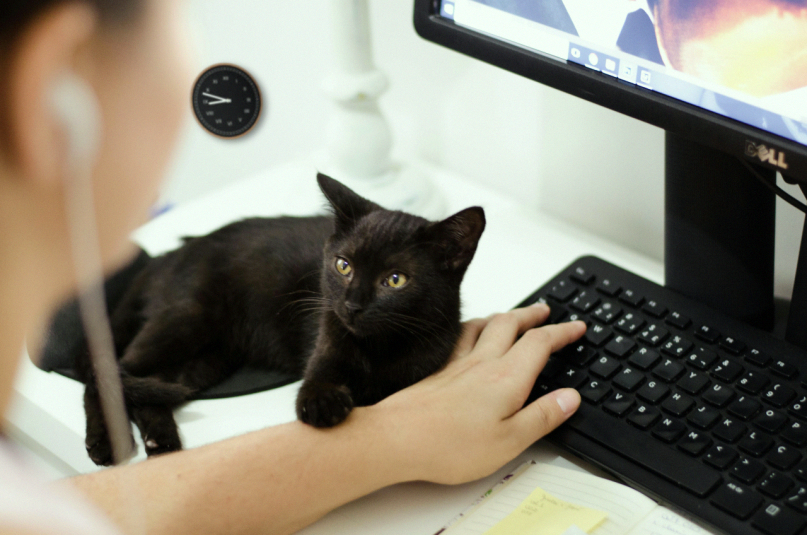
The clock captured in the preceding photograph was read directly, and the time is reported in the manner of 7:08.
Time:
8:48
